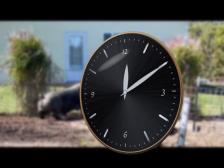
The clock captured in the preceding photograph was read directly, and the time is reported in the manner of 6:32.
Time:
12:10
